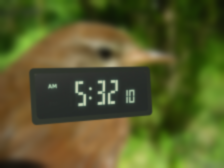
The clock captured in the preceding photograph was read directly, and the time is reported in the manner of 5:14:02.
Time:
5:32:10
